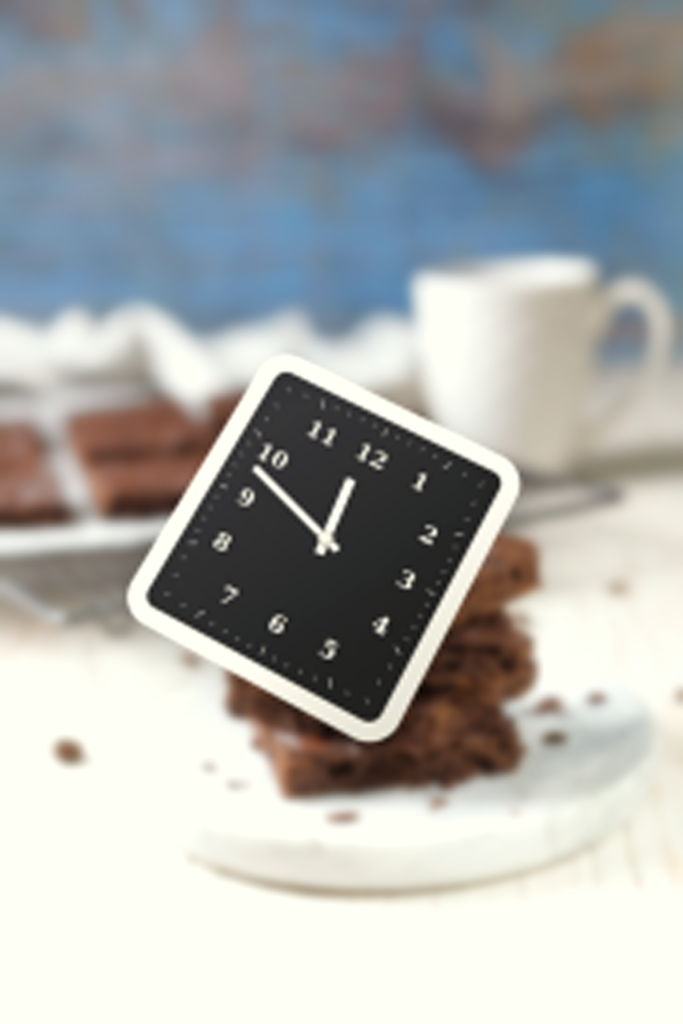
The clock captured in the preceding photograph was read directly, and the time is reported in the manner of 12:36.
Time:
11:48
